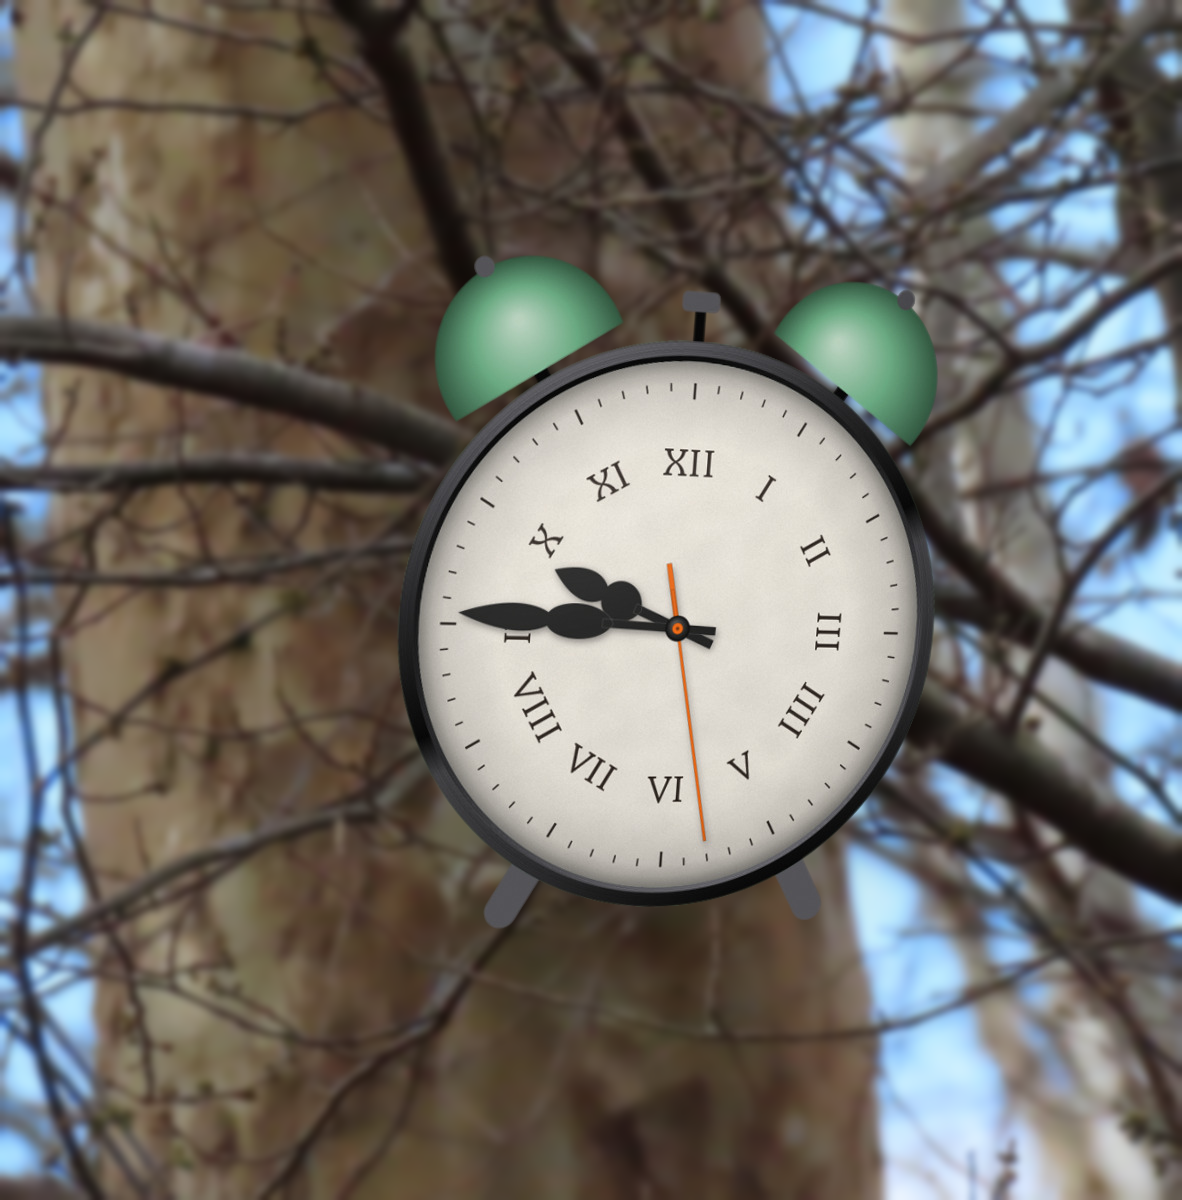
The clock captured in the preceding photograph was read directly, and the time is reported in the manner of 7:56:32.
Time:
9:45:28
